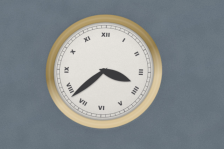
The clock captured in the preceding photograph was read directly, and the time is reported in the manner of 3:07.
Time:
3:38
